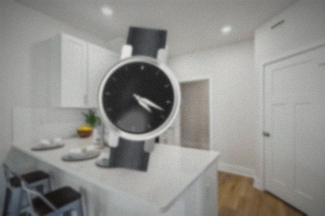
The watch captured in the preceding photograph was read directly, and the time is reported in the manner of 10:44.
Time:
4:18
